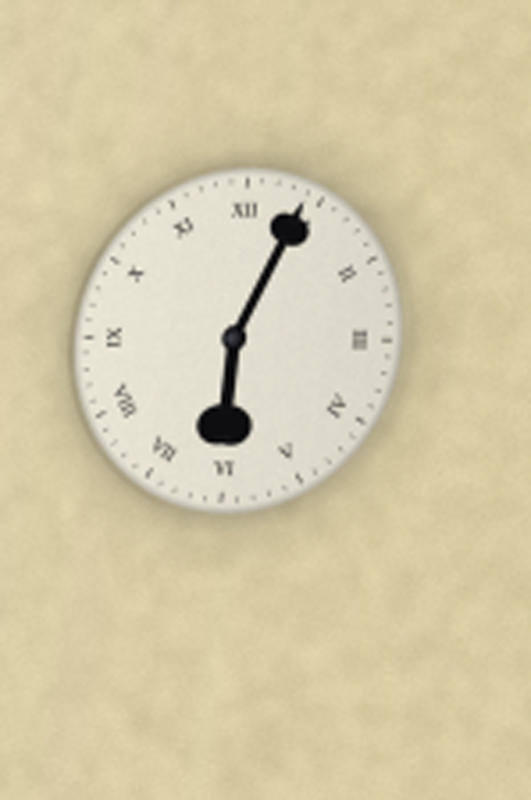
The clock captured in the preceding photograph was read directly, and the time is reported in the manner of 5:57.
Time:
6:04
